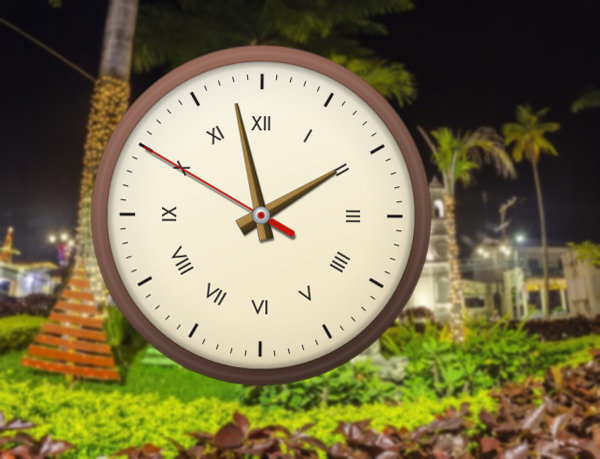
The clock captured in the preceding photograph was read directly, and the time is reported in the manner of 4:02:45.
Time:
1:57:50
